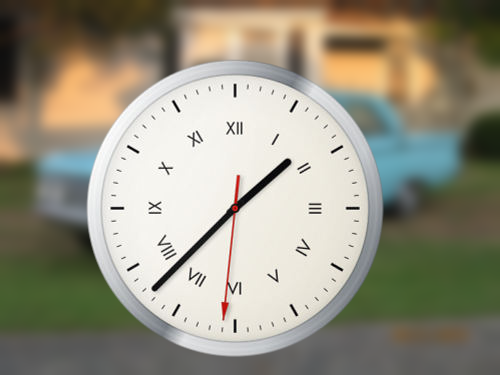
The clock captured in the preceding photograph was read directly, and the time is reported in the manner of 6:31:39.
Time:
1:37:31
